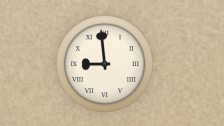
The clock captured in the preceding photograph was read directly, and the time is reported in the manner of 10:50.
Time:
8:59
